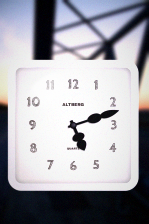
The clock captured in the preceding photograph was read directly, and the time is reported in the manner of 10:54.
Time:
5:12
